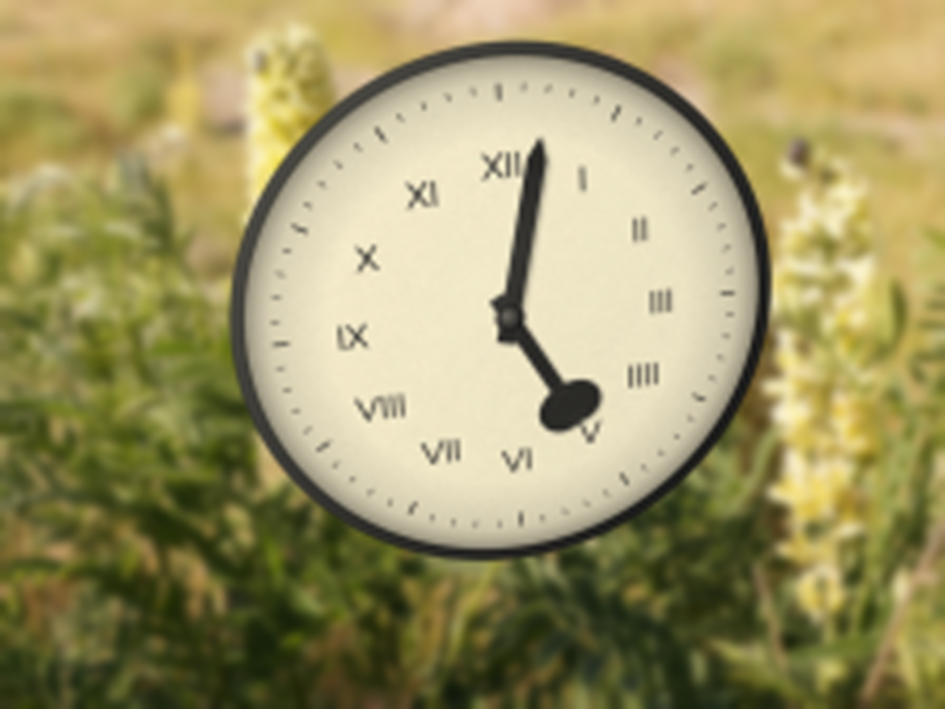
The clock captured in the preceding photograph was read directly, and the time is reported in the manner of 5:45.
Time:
5:02
